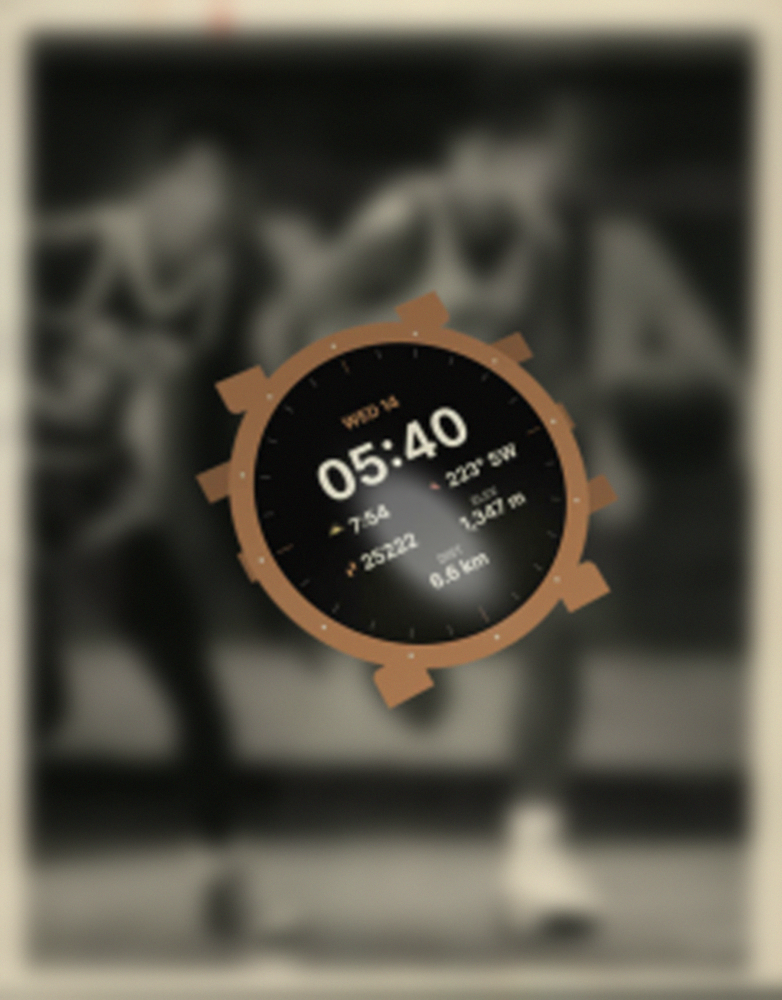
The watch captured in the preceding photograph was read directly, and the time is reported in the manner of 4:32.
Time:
5:40
